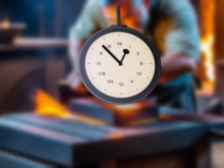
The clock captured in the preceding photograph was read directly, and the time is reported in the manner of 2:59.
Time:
12:53
